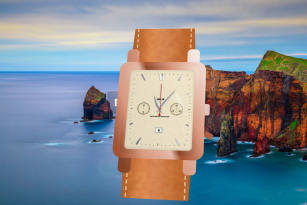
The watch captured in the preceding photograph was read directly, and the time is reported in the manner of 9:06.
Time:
11:06
